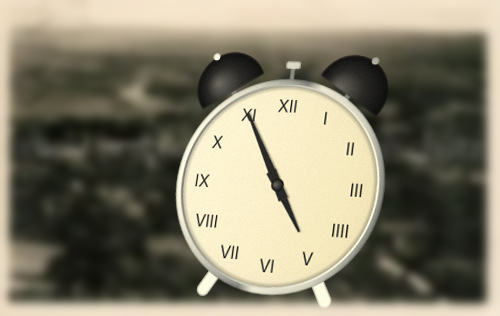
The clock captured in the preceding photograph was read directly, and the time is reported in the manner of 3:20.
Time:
4:55
